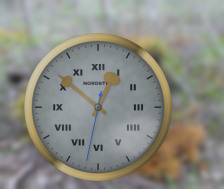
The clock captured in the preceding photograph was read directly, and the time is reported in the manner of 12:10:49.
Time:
12:51:32
